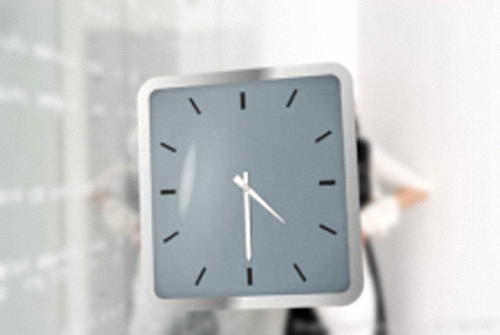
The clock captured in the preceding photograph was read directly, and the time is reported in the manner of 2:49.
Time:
4:30
